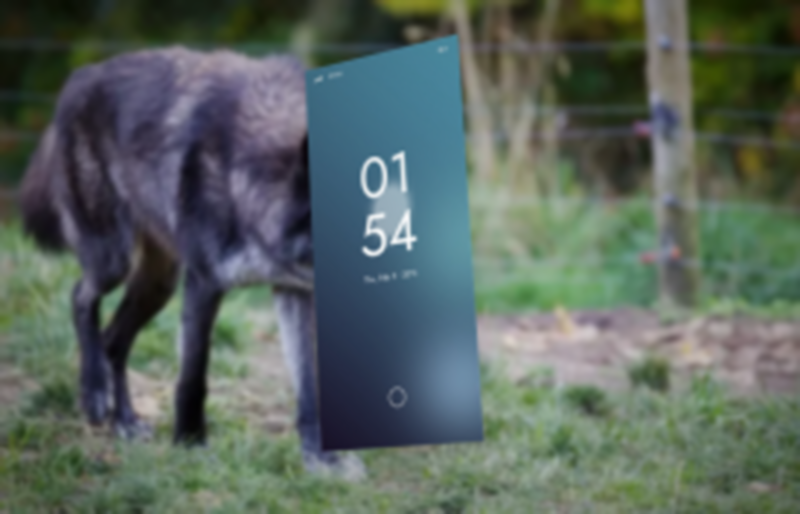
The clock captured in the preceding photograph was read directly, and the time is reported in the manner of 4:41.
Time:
1:54
